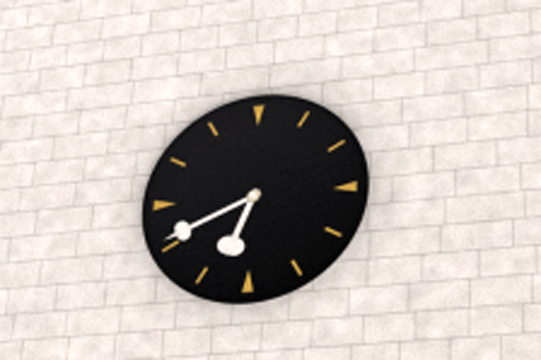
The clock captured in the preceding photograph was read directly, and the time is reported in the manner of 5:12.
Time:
6:41
